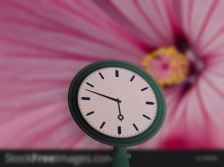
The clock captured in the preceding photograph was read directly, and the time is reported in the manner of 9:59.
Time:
5:48
